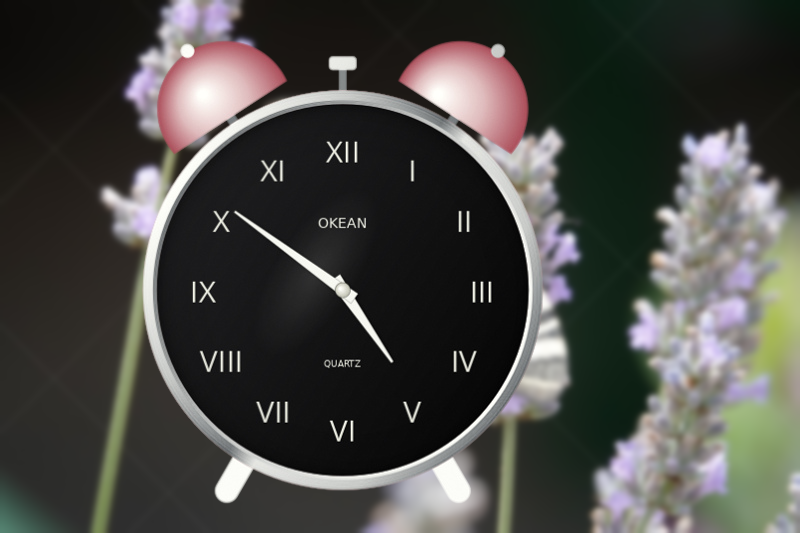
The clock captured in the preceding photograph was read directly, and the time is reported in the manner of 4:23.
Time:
4:51
